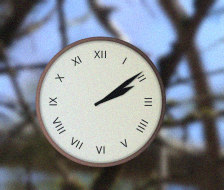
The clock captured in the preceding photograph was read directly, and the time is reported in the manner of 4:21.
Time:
2:09
